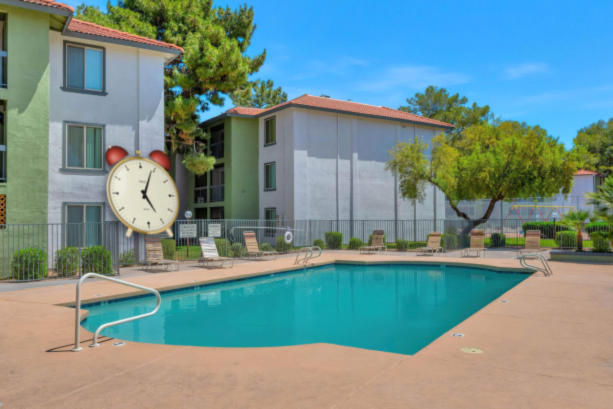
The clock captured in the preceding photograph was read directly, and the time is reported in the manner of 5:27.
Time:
5:04
